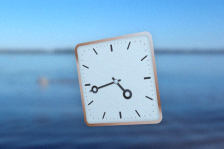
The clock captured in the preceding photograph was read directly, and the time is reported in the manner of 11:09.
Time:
4:43
